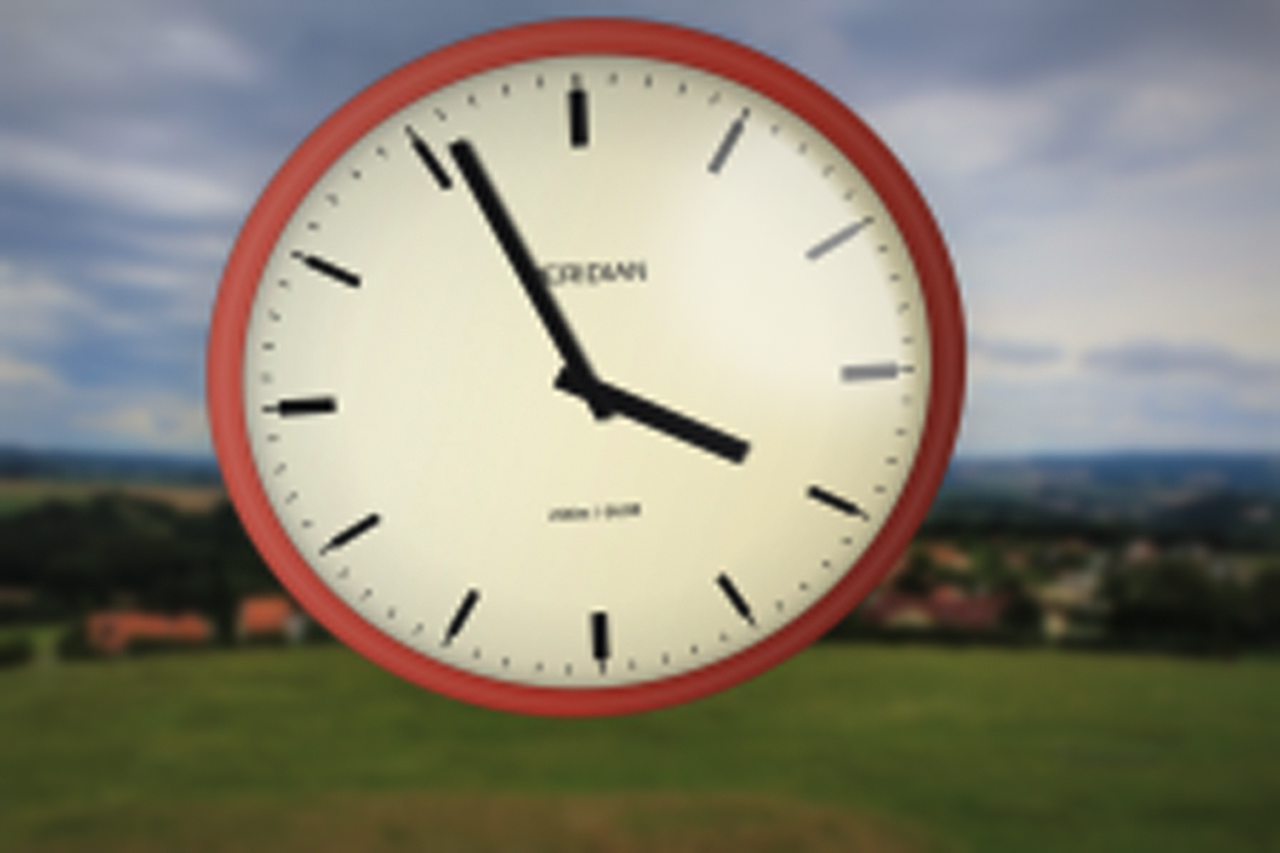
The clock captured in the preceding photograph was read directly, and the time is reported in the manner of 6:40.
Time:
3:56
